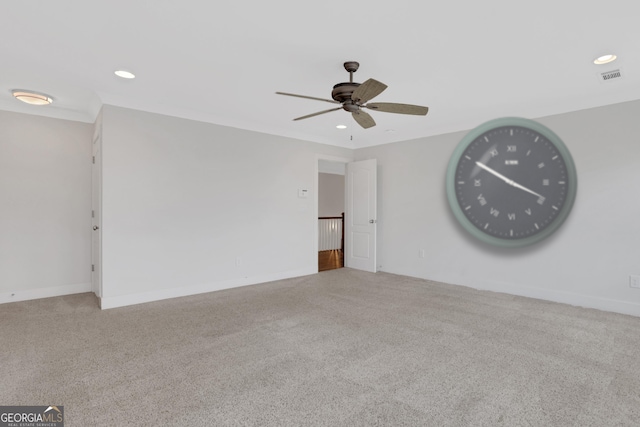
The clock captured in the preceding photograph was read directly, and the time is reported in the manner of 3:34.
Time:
3:50
